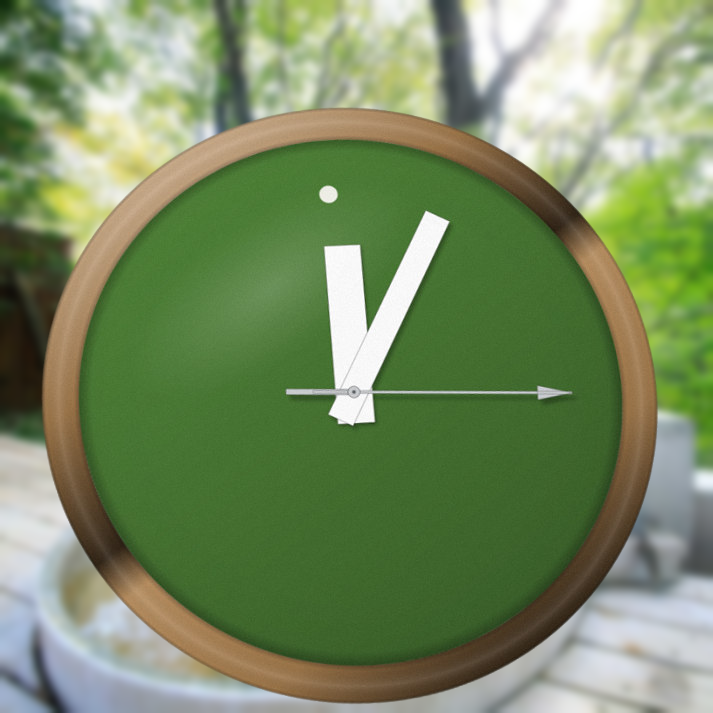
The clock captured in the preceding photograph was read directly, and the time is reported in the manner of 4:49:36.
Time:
12:05:16
